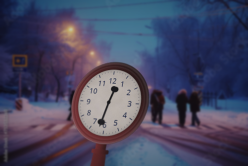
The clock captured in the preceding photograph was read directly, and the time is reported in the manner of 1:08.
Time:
12:32
